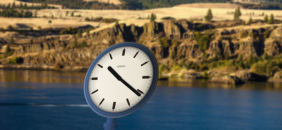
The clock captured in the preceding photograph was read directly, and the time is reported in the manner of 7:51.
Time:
10:21
